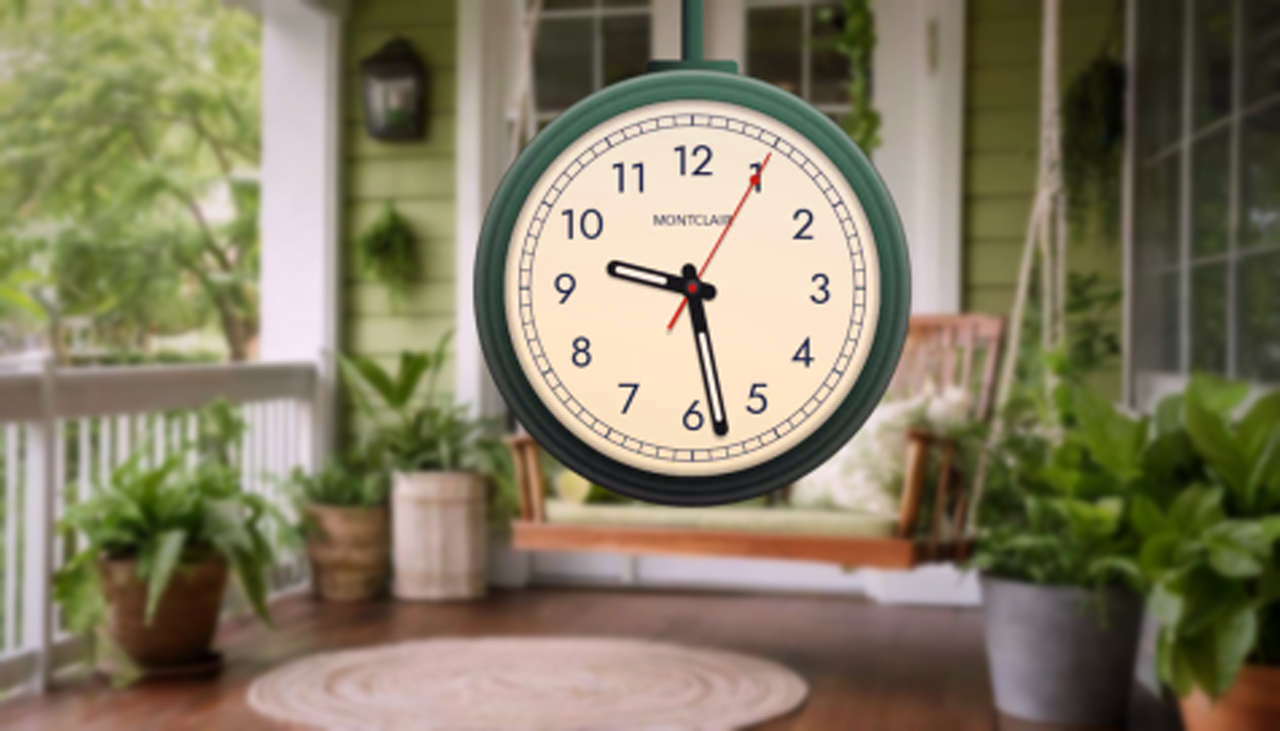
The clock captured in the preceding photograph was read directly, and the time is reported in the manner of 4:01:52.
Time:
9:28:05
